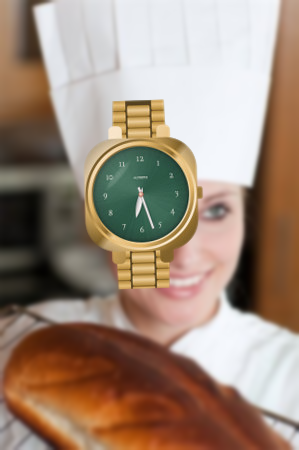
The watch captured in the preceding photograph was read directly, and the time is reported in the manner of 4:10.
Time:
6:27
